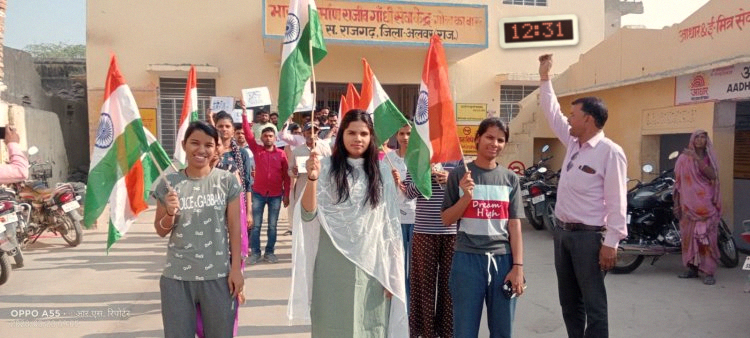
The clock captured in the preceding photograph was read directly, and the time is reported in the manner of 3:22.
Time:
12:31
